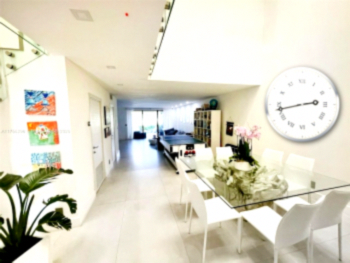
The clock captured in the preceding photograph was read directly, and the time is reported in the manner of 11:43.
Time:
2:43
